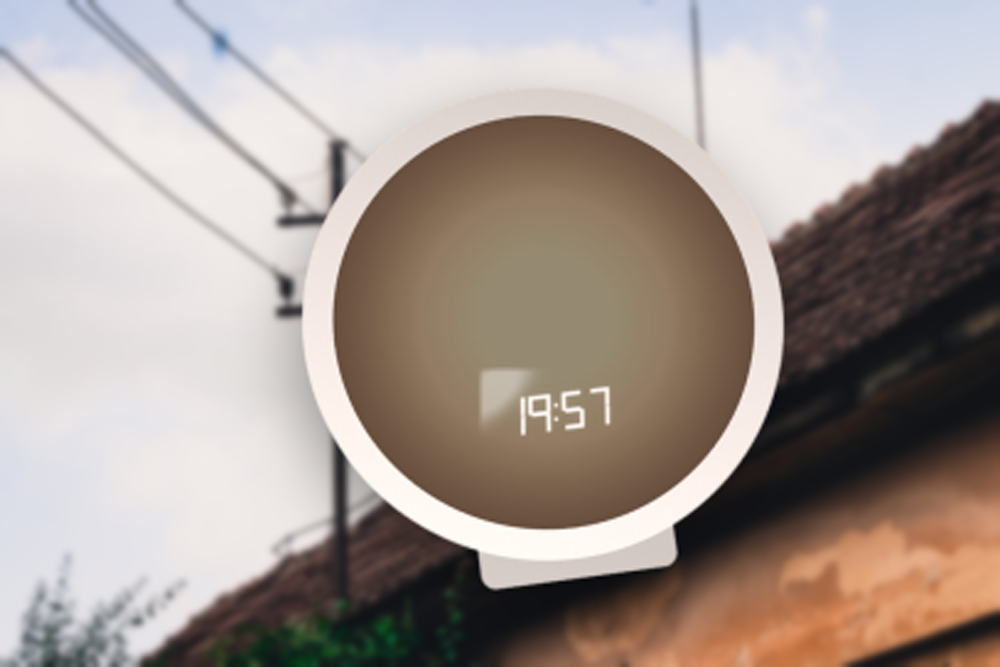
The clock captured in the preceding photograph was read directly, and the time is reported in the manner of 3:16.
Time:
19:57
